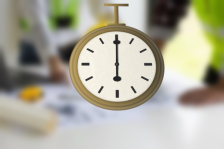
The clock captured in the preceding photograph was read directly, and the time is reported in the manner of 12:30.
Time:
6:00
